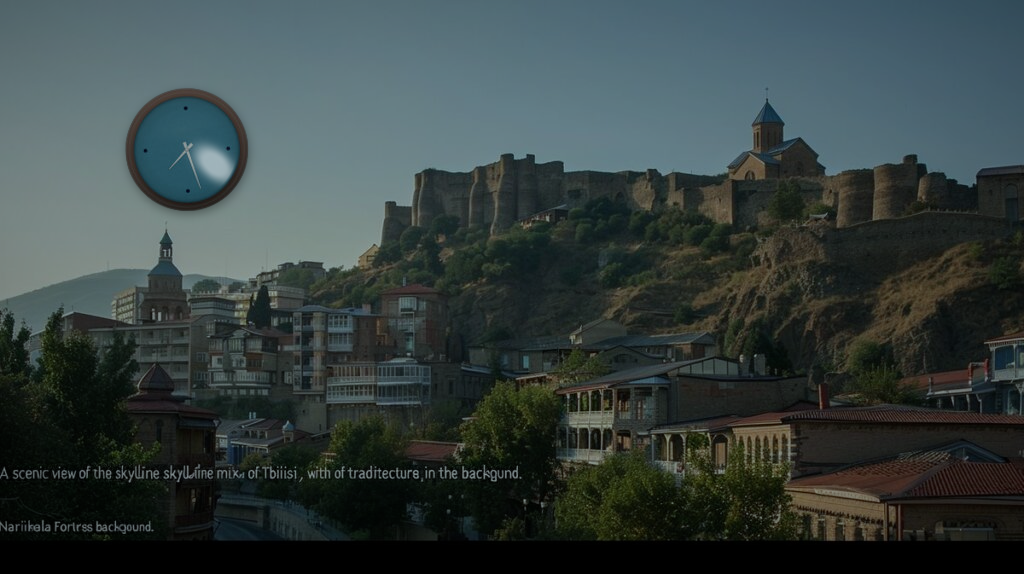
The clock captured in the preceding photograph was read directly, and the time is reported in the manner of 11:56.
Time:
7:27
